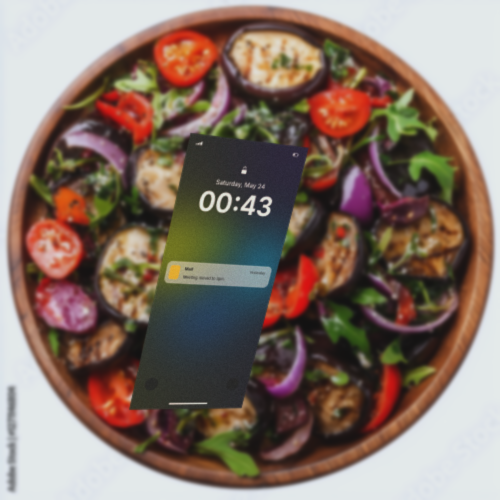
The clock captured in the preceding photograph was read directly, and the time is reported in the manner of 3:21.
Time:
0:43
